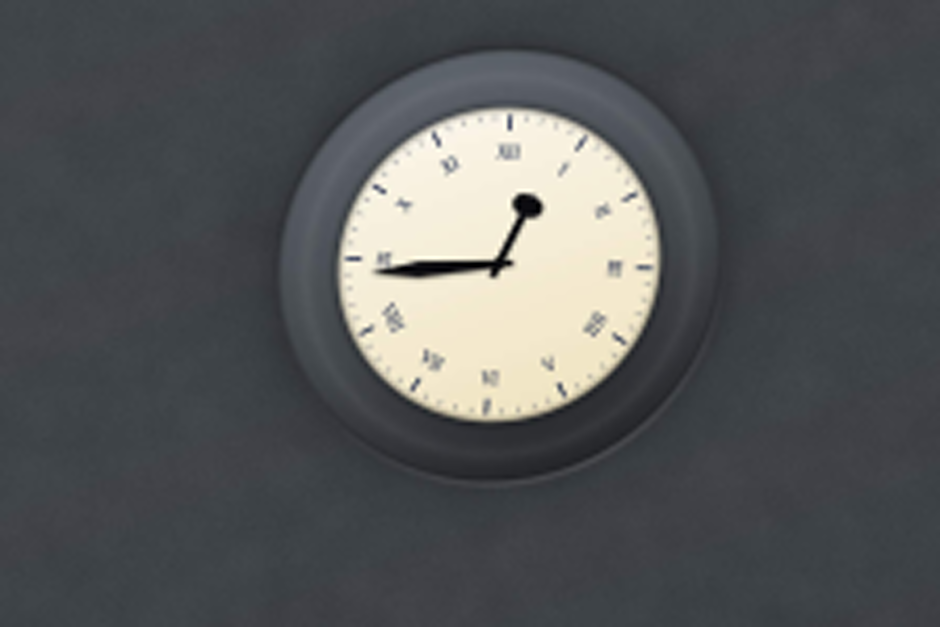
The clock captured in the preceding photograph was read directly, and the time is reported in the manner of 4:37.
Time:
12:44
